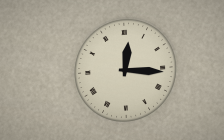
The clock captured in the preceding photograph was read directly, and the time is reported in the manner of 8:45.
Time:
12:16
